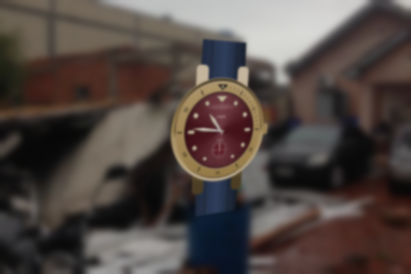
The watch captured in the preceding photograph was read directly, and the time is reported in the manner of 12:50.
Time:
10:46
